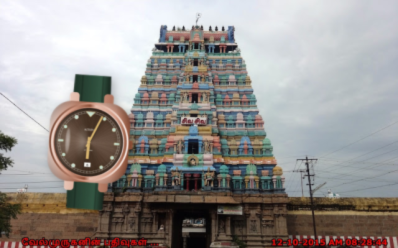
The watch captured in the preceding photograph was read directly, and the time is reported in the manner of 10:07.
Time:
6:04
